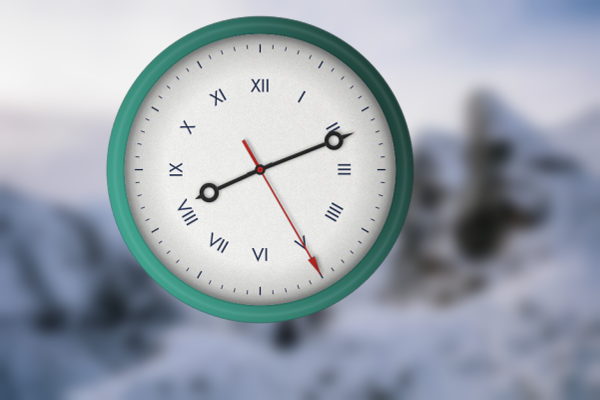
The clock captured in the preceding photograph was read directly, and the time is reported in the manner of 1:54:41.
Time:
8:11:25
